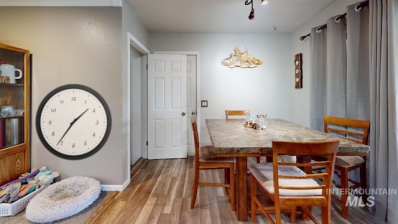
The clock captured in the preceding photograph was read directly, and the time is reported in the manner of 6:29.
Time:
1:36
